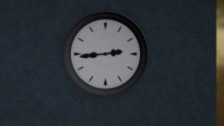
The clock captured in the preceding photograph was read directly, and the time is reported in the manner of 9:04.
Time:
2:44
